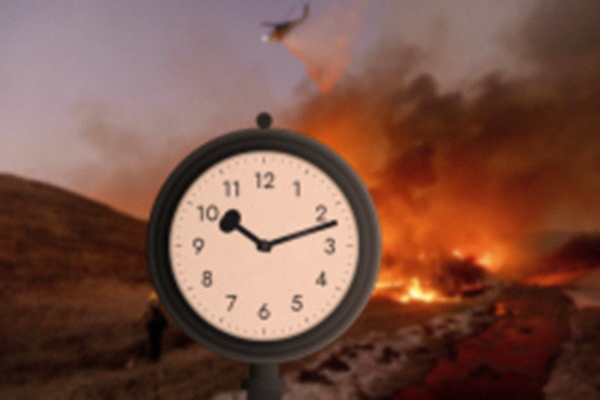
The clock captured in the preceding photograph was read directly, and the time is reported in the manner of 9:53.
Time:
10:12
